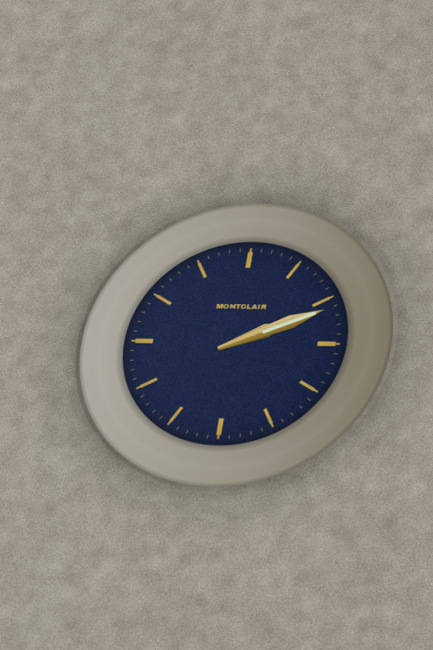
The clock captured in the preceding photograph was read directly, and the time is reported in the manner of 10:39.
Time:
2:11
